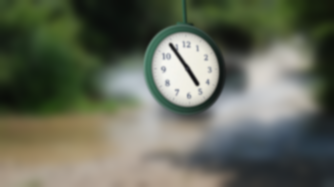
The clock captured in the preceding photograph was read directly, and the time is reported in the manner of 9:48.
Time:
4:54
